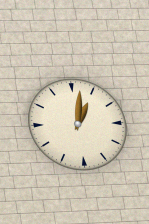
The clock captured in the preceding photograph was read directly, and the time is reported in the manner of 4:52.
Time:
1:02
